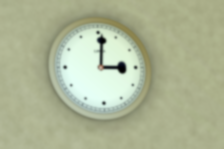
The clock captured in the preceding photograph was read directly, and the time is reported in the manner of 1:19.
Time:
3:01
